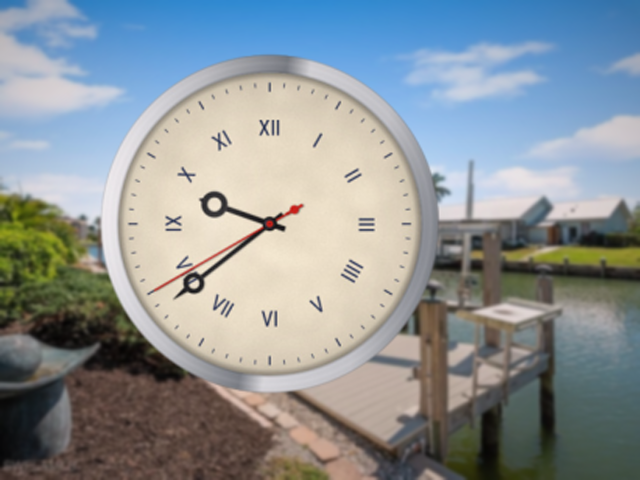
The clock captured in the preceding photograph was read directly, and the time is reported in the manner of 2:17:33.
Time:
9:38:40
